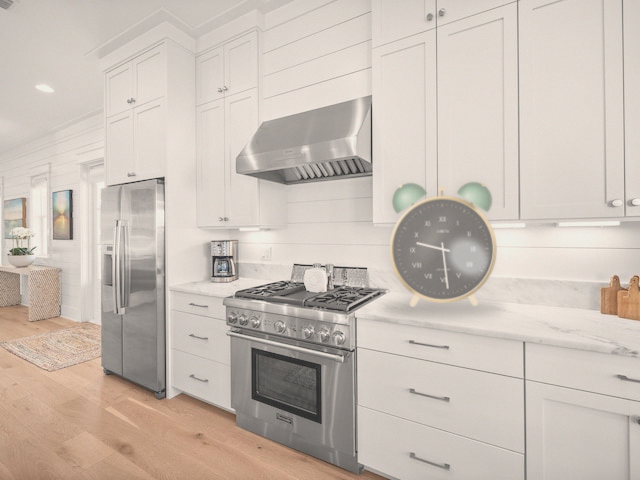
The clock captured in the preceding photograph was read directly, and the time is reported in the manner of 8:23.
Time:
9:29
